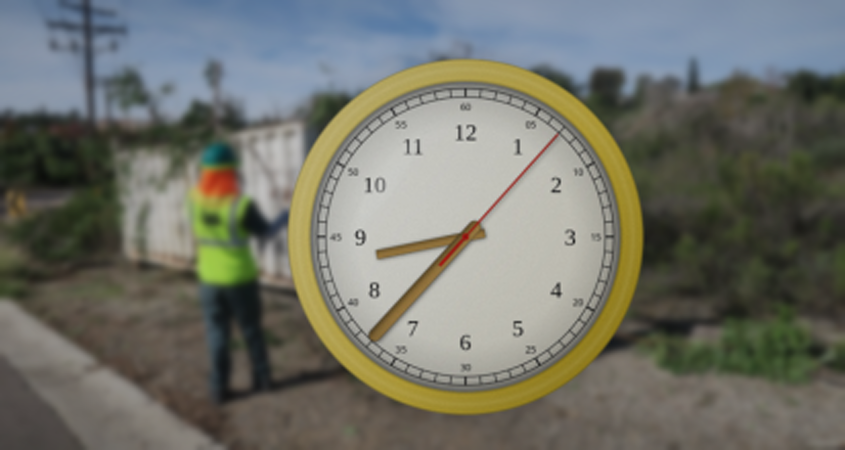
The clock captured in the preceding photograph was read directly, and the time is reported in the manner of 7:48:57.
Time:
8:37:07
